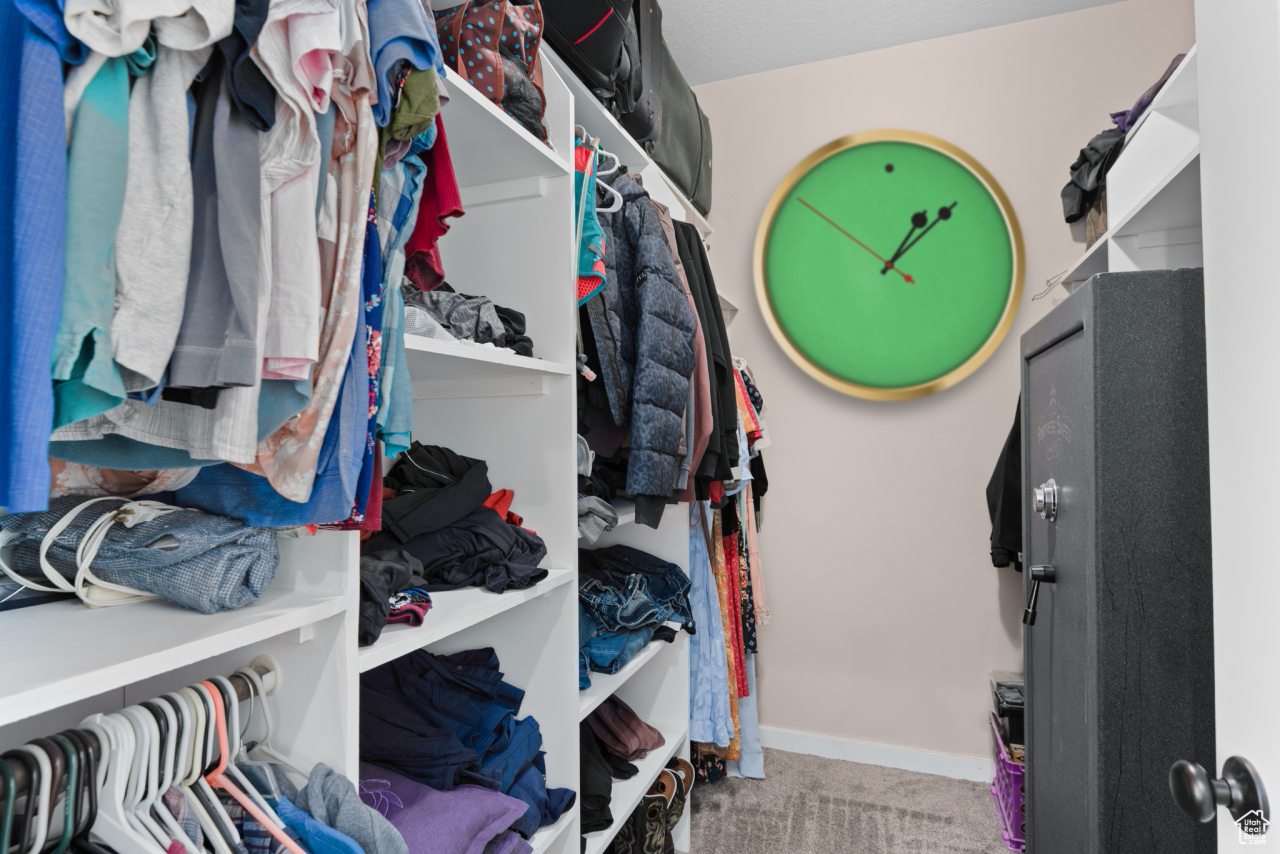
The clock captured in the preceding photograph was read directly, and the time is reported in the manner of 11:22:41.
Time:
1:07:51
